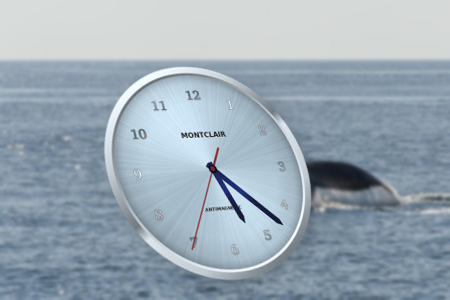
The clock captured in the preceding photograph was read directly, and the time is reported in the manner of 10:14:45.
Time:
5:22:35
